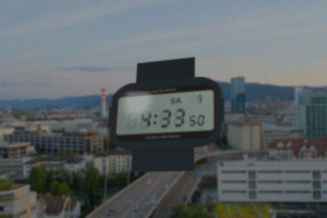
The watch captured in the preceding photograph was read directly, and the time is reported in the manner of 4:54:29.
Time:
4:33:50
